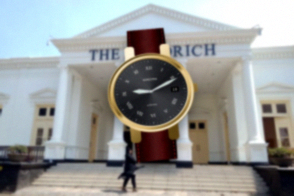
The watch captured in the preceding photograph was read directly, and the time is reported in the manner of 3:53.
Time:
9:11
